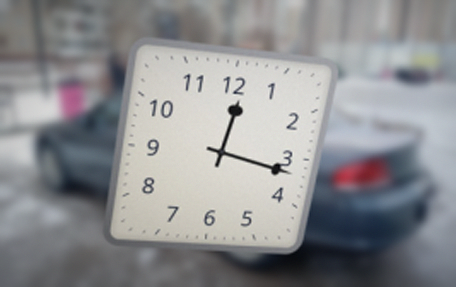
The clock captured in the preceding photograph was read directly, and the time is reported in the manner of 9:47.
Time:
12:17
